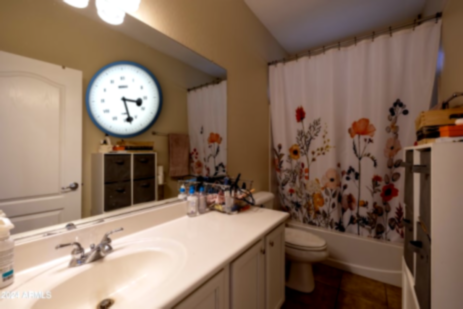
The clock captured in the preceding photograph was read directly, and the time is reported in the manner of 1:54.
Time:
3:28
